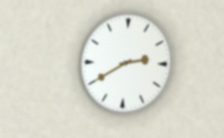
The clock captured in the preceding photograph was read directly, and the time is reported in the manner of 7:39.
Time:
2:40
